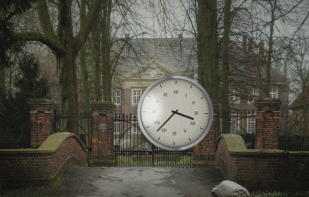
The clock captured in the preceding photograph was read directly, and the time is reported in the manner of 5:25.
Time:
3:37
